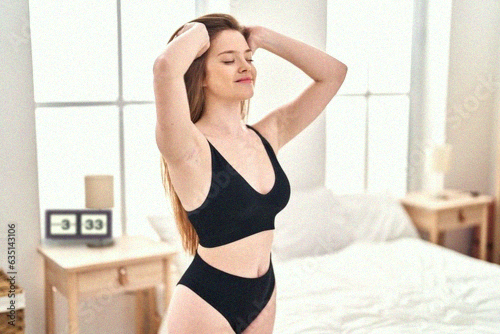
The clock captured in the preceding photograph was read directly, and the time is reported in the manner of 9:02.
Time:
3:33
